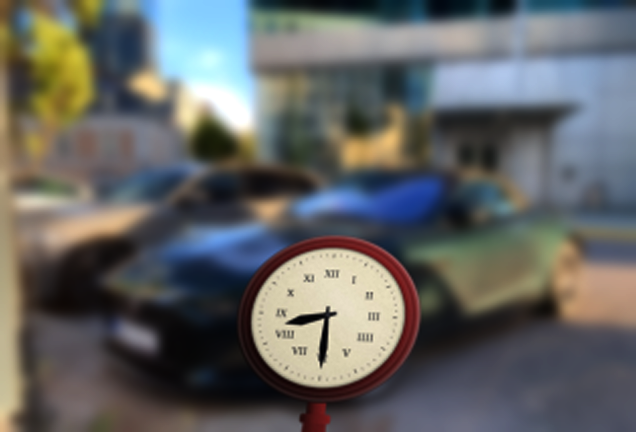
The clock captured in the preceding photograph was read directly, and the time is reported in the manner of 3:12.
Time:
8:30
